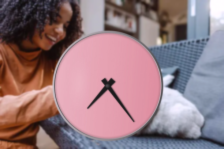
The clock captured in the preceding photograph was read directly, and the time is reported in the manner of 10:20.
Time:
7:24
